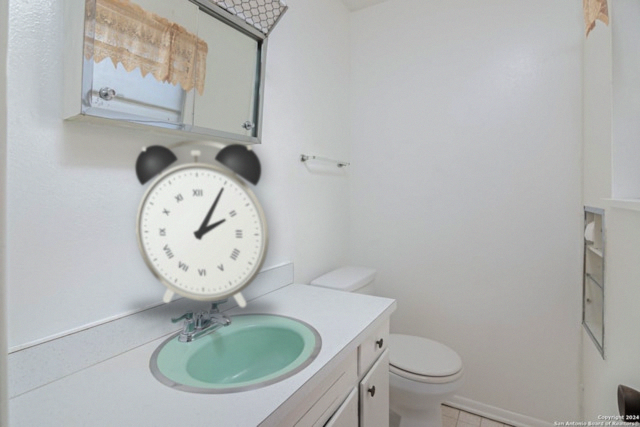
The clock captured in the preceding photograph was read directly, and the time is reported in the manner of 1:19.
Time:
2:05
